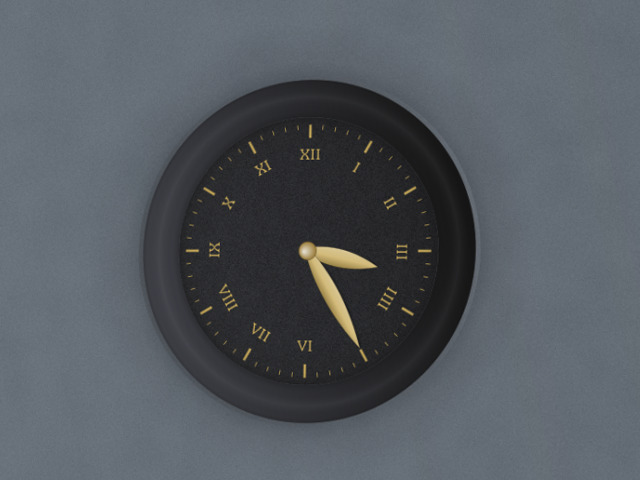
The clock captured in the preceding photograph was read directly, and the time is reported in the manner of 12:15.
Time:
3:25
